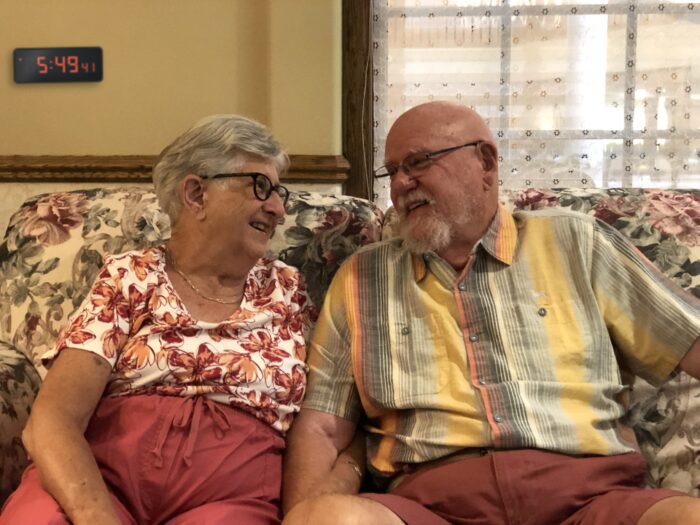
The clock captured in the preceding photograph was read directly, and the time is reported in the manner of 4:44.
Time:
5:49
